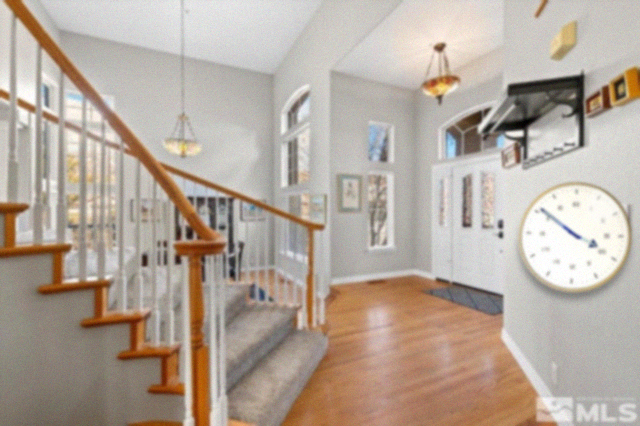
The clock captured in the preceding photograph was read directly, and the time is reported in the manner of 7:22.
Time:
3:51
